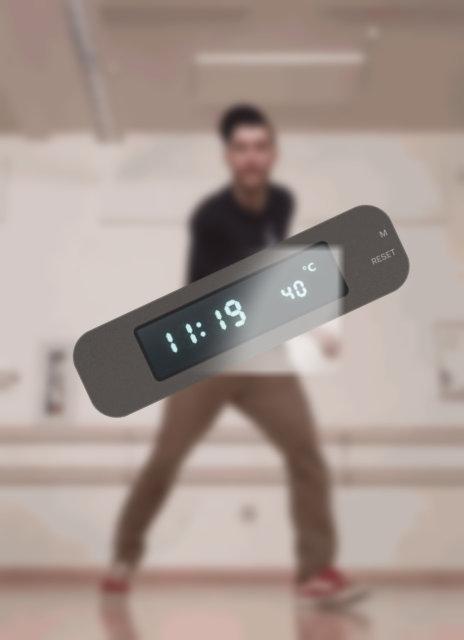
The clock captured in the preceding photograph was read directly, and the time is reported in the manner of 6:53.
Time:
11:19
